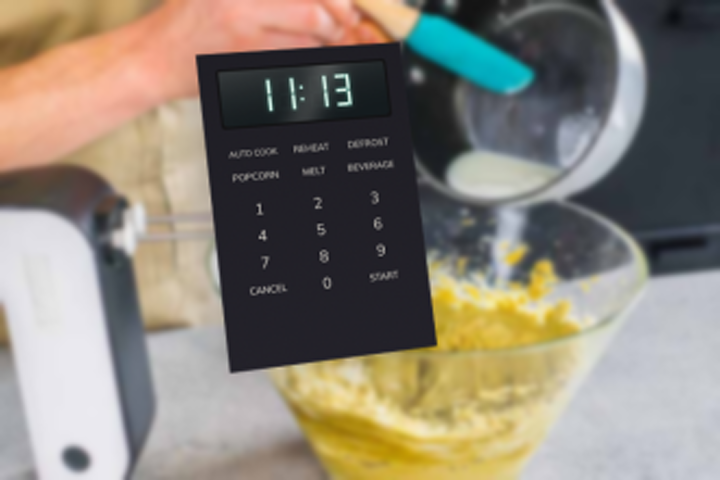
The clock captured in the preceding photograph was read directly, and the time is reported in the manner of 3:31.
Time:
11:13
